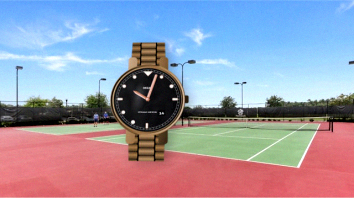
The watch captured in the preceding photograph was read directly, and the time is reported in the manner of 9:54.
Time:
10:03
